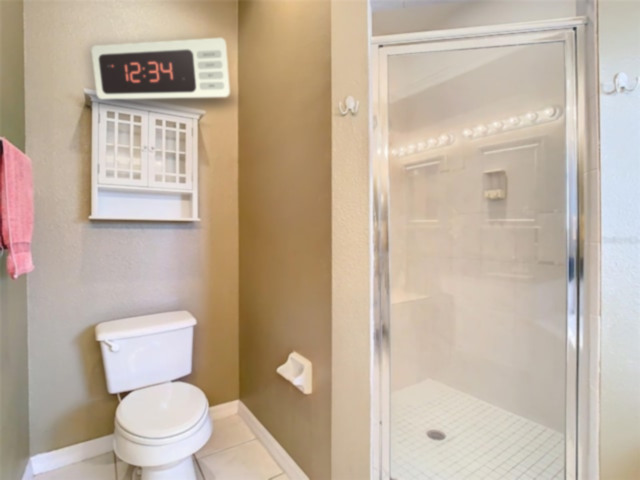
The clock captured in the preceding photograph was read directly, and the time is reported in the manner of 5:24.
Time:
12:34
